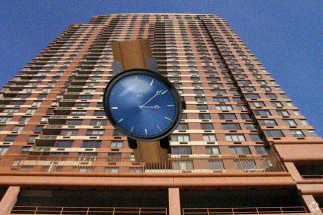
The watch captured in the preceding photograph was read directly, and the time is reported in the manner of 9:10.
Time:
3:09
